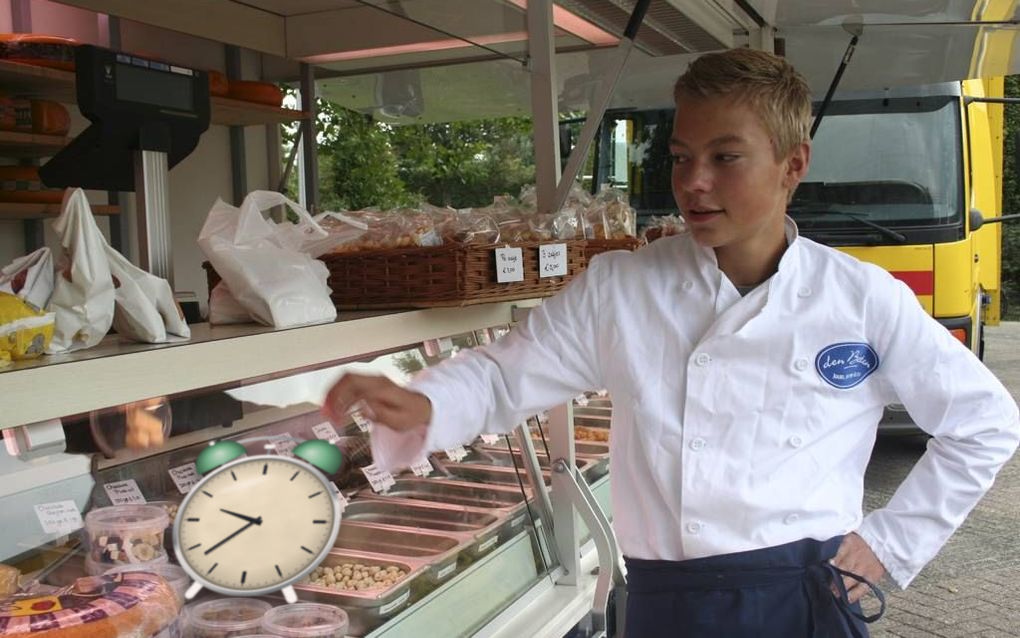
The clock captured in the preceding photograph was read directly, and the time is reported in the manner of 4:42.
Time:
9:38
